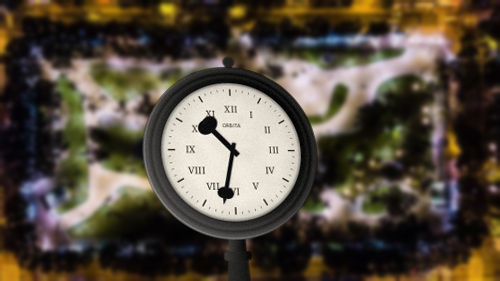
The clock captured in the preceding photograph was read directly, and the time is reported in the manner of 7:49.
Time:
10:32
